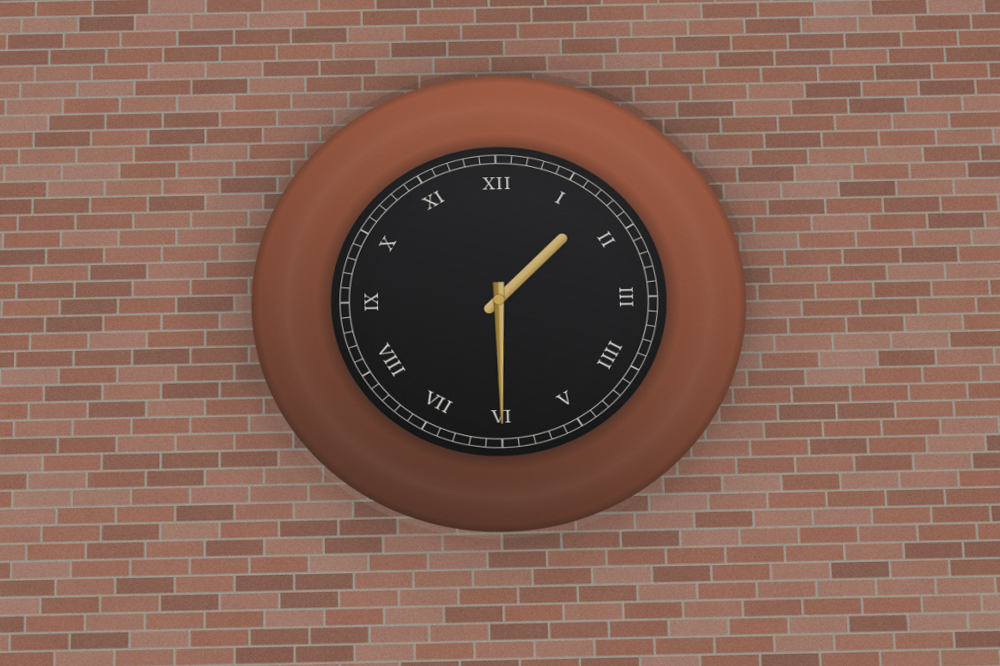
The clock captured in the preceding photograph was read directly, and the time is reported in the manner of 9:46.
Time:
1:30
